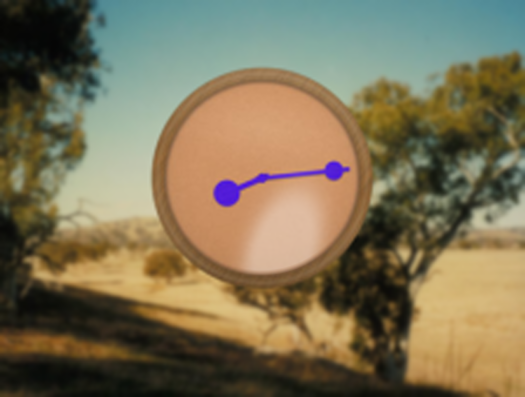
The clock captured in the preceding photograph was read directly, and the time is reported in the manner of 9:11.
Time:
8:14
